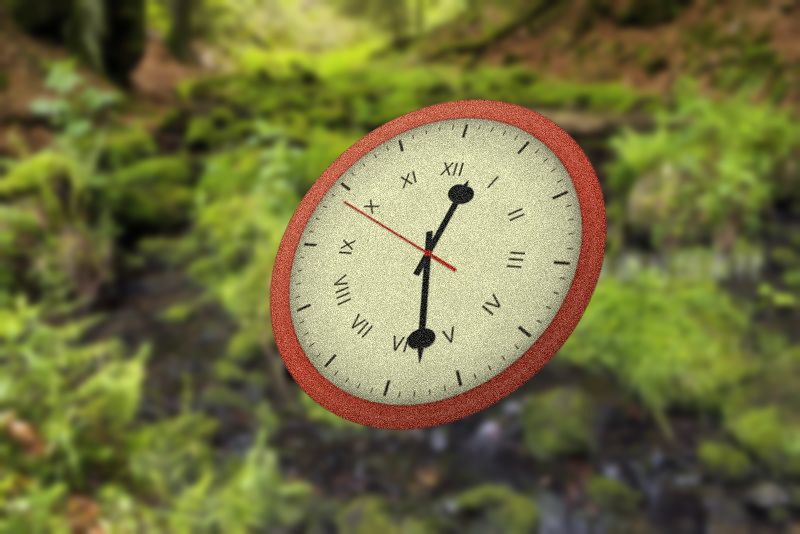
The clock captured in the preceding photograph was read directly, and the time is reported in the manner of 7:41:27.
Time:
12:27:49
